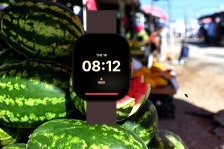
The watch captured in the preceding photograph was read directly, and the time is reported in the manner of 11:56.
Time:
8:12
